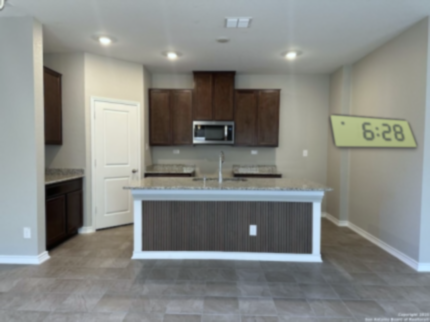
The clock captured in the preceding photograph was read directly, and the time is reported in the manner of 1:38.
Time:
6:28
